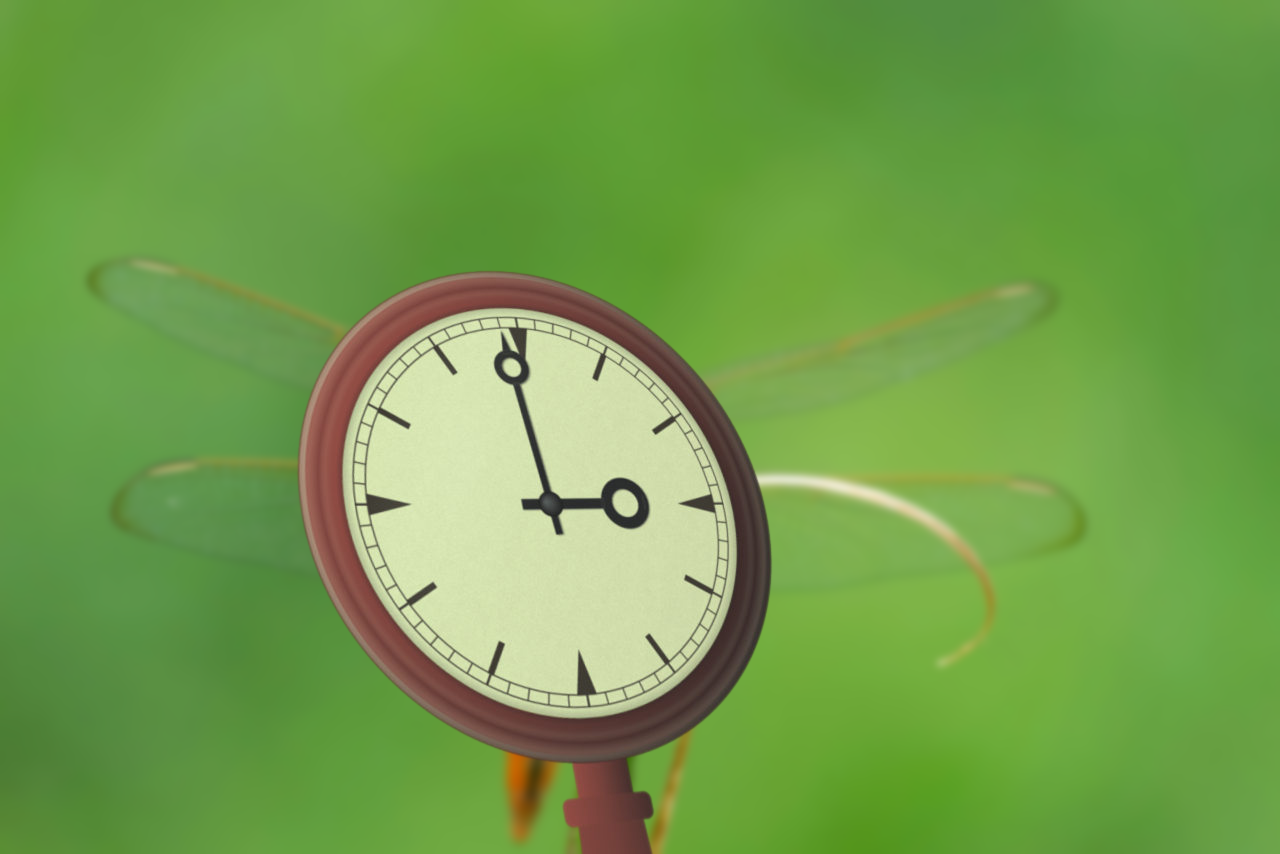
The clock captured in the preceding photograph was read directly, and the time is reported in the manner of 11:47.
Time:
2:59
